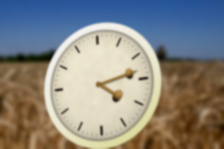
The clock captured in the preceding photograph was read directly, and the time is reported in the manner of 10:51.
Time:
4:13
